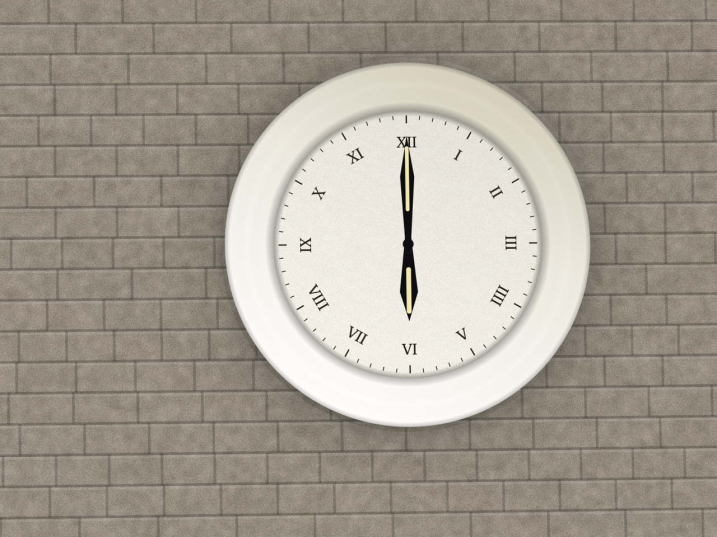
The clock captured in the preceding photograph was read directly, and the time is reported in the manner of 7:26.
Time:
6:00
